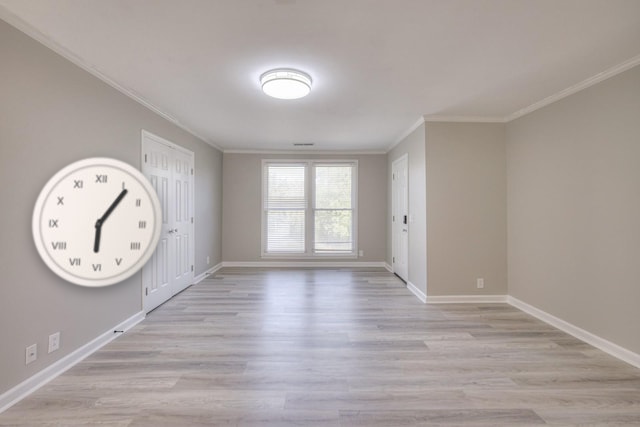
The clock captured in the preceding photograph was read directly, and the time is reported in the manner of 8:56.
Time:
6:06
